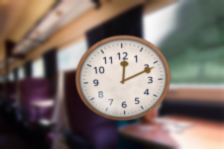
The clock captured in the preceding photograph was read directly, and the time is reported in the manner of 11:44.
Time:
12:11
